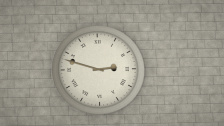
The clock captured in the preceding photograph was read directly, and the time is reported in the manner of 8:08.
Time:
2:48
